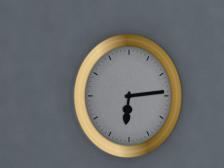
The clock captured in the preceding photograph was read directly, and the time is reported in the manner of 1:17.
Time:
6:14
